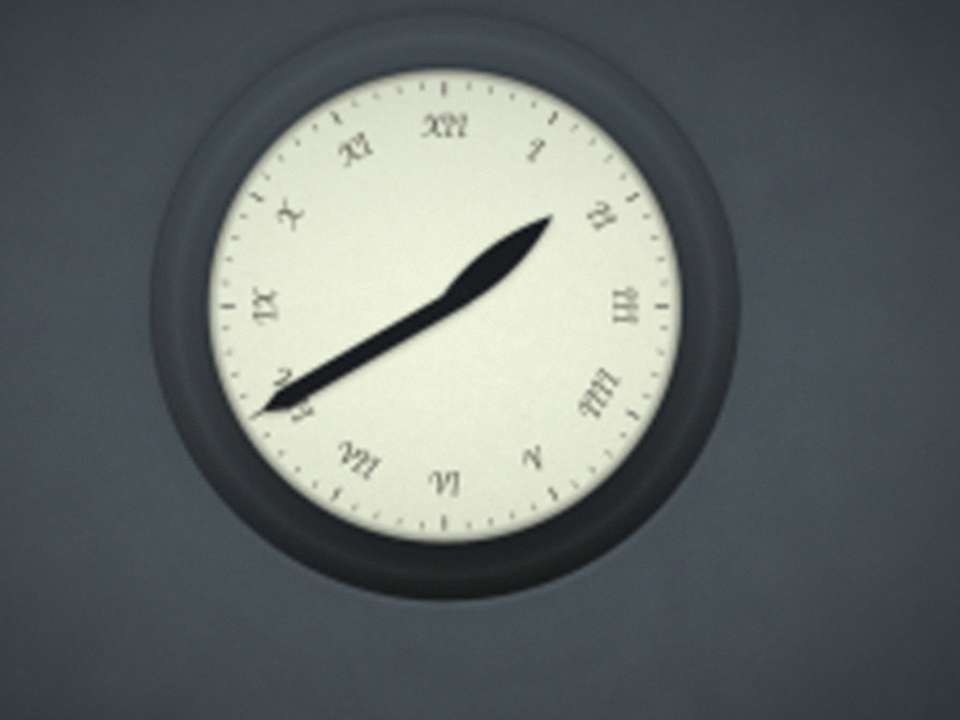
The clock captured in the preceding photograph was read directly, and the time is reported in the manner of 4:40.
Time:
1:40
